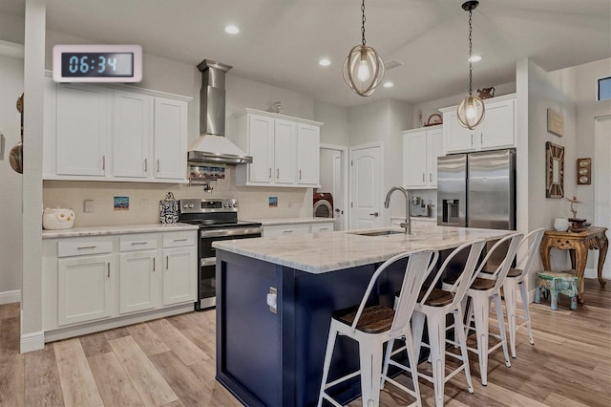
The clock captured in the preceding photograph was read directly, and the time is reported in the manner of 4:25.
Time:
6:34
